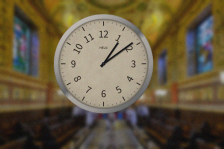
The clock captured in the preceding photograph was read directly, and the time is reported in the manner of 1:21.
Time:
1:09
